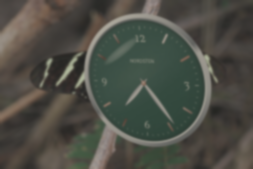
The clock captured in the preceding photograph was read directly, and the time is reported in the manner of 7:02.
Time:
7:24
